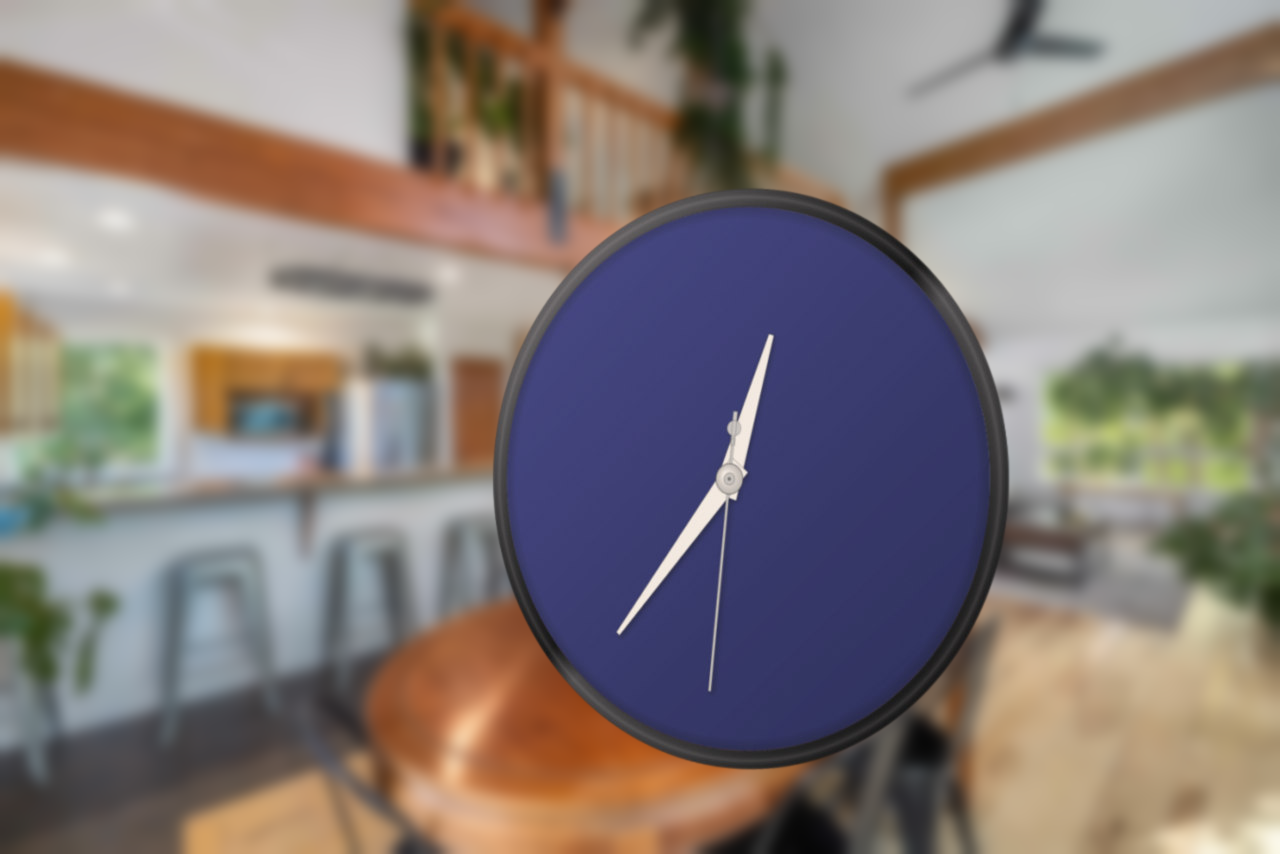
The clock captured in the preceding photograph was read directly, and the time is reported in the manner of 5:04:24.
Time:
12:36:31
